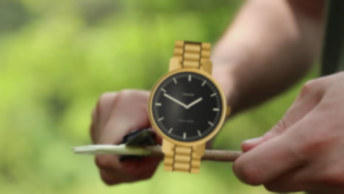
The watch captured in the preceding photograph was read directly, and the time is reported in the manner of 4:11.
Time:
1:49
